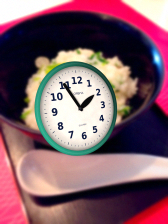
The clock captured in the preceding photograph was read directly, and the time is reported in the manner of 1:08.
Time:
1:55
